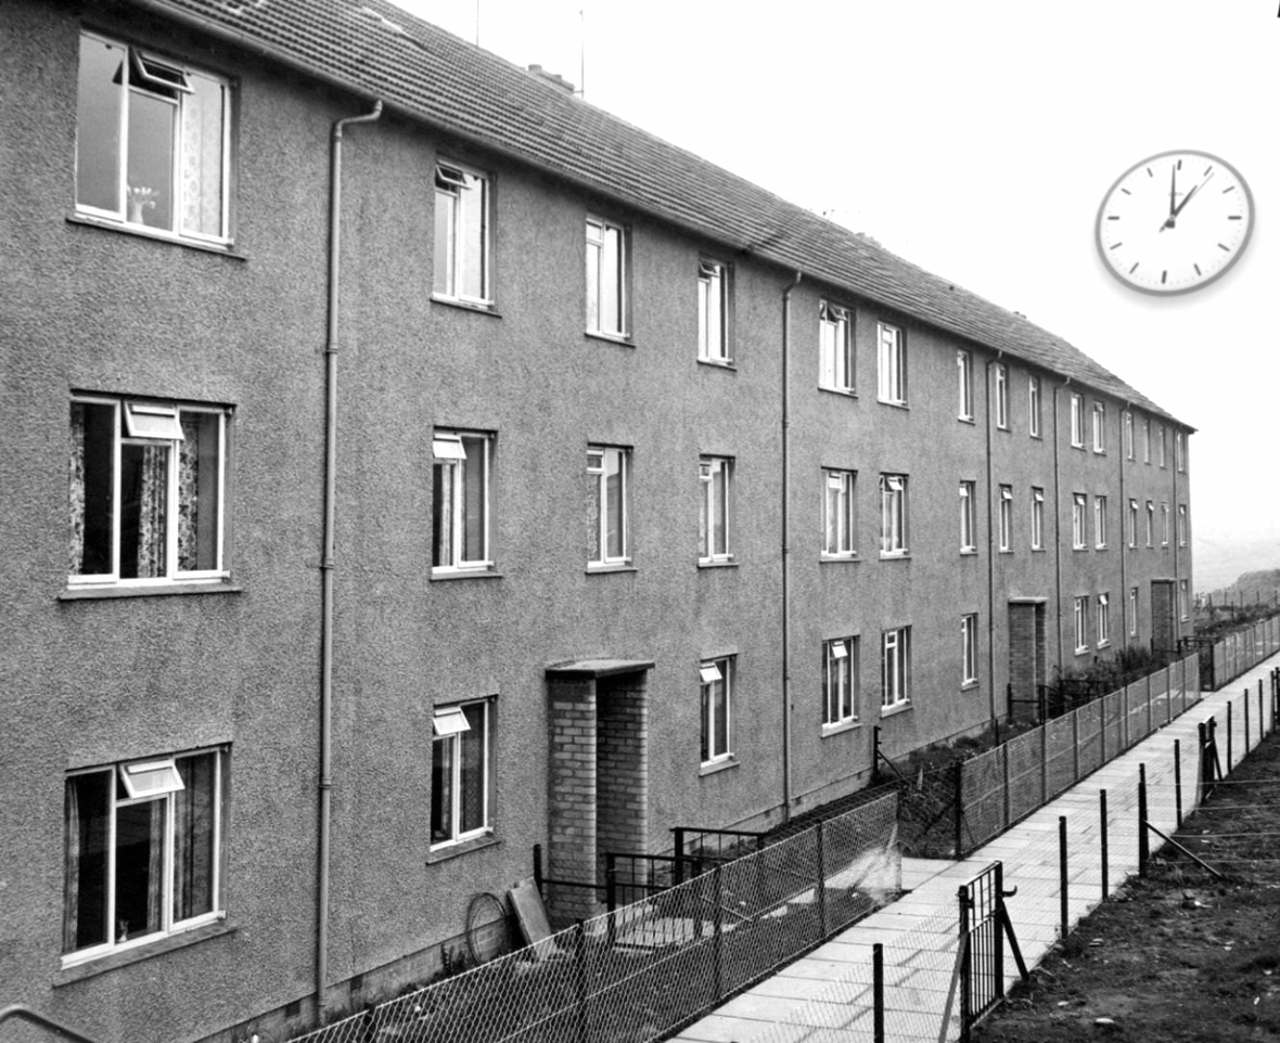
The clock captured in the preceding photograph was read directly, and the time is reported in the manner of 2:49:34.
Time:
12:59:06
